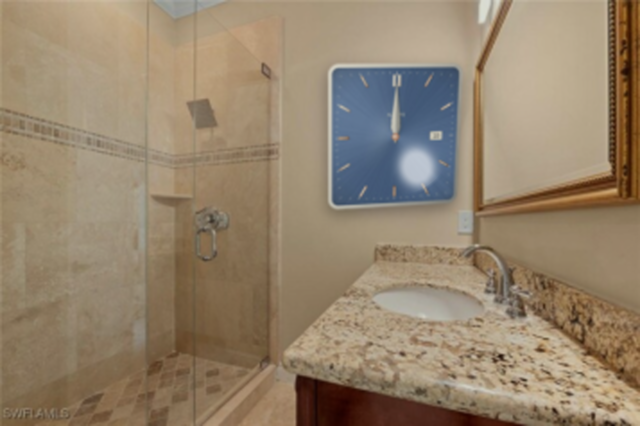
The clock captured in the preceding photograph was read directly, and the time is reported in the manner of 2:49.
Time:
12:00
